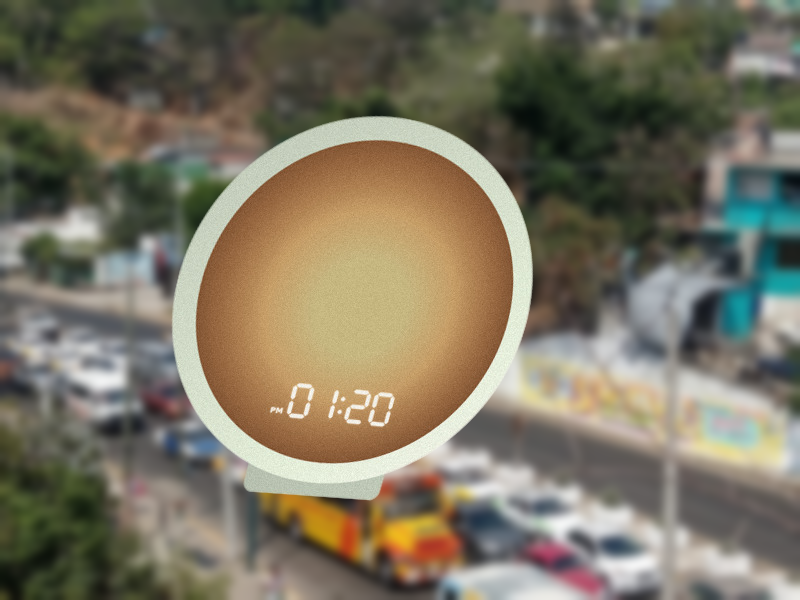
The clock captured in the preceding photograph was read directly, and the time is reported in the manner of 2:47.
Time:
1:20
